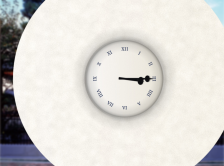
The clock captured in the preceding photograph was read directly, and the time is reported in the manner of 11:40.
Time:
3:15
